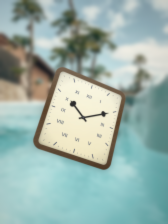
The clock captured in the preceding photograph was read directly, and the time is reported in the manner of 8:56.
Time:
10:10
